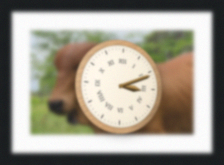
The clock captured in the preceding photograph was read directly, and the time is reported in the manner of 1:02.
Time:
3:11
